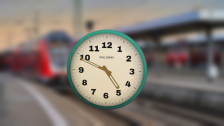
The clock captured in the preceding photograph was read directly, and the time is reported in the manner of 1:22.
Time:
4:49
